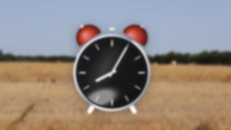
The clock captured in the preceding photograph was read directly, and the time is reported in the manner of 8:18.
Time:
8:05
